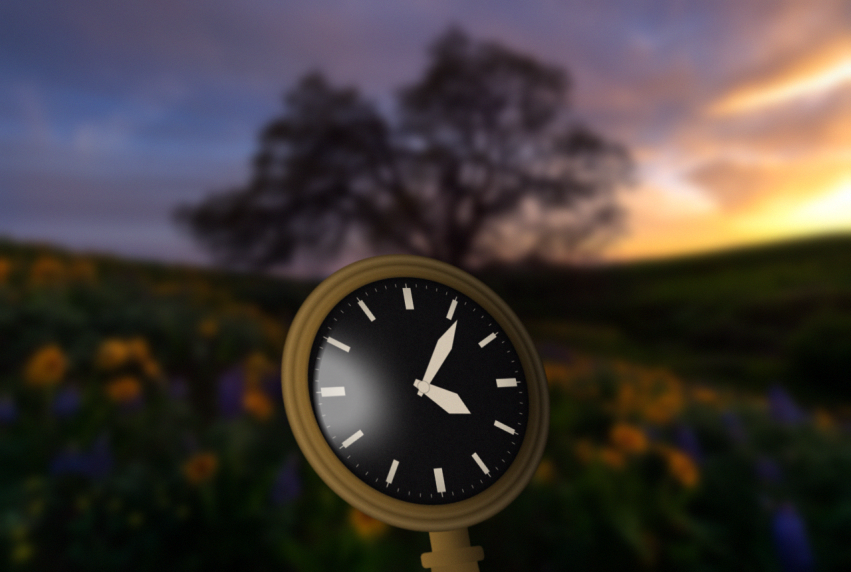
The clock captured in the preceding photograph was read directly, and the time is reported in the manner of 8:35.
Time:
4:06
